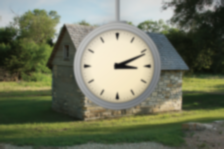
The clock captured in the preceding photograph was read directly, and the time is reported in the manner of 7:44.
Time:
3:11
